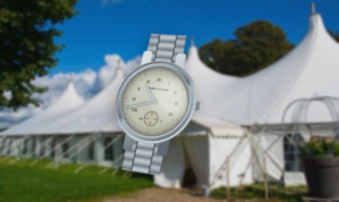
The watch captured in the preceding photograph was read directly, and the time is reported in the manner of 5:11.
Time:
10:42
